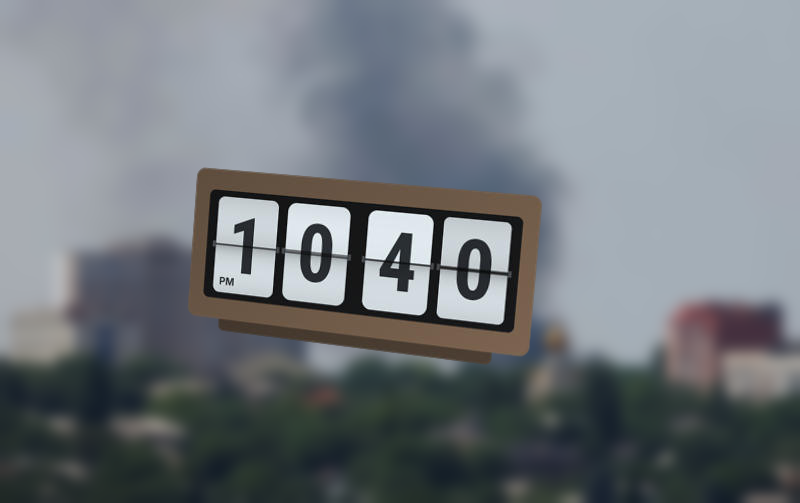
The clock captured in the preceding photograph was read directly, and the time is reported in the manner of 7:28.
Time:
10:40
